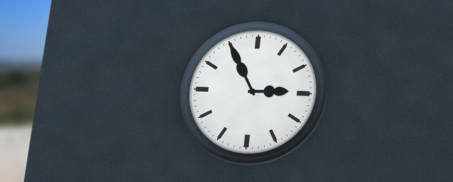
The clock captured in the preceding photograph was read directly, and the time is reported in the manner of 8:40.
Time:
2:55
